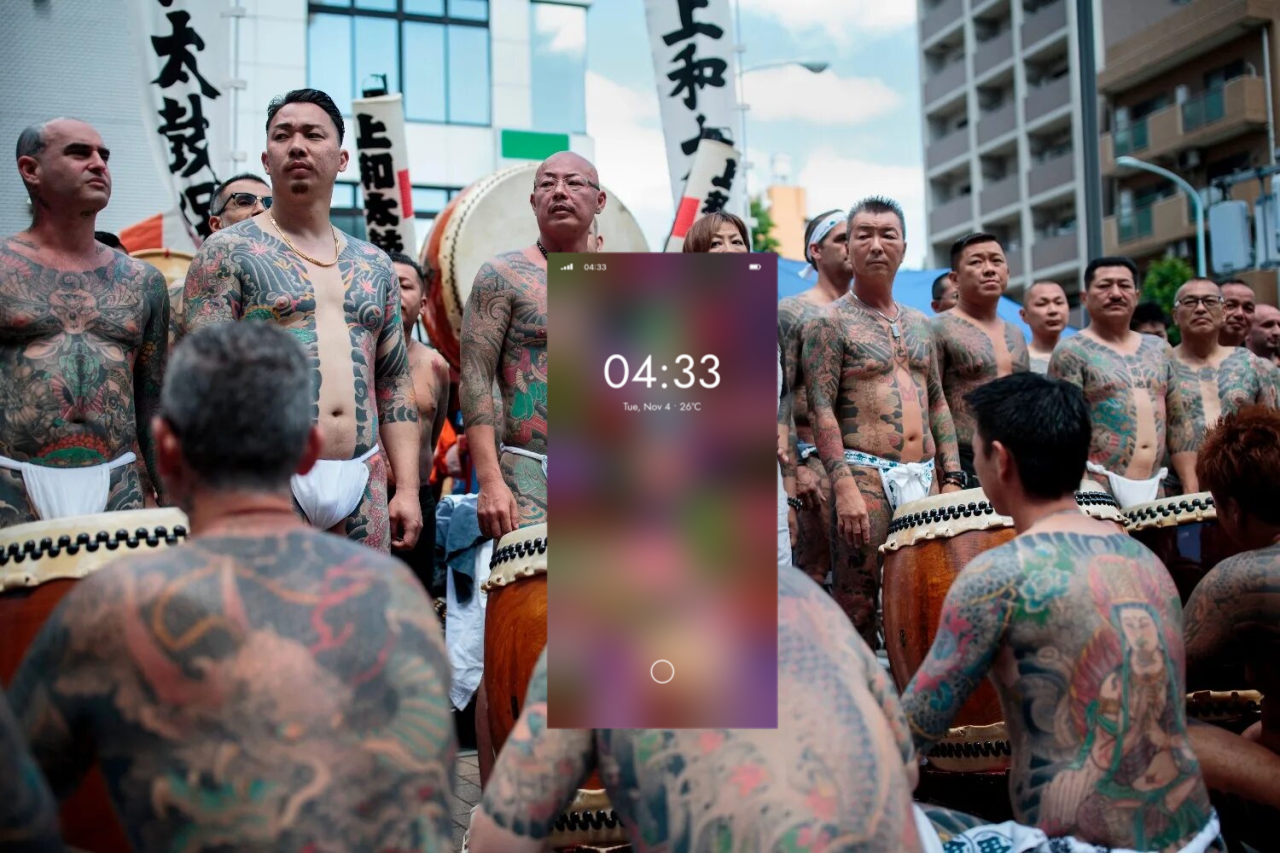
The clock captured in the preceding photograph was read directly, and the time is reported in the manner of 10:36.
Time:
4:33
